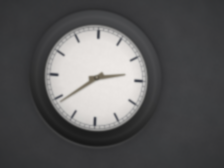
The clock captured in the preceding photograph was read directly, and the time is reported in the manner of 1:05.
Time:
2:39
